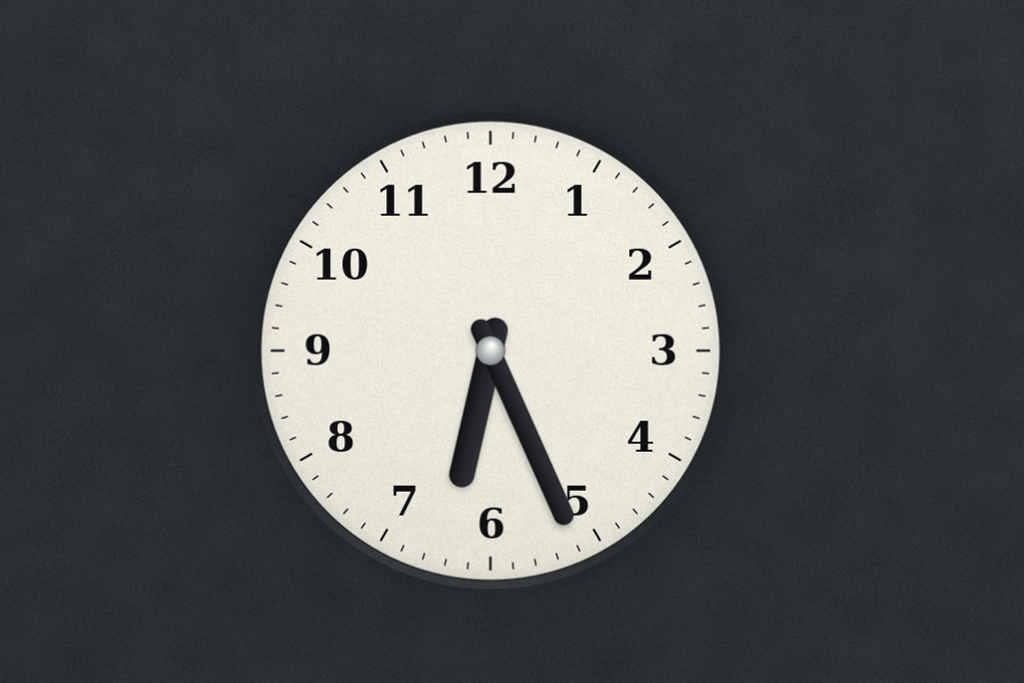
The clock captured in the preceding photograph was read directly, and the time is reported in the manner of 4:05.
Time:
6:26
